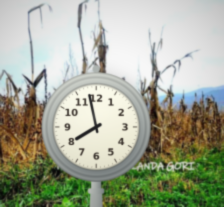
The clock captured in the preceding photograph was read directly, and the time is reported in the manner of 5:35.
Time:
7:58
